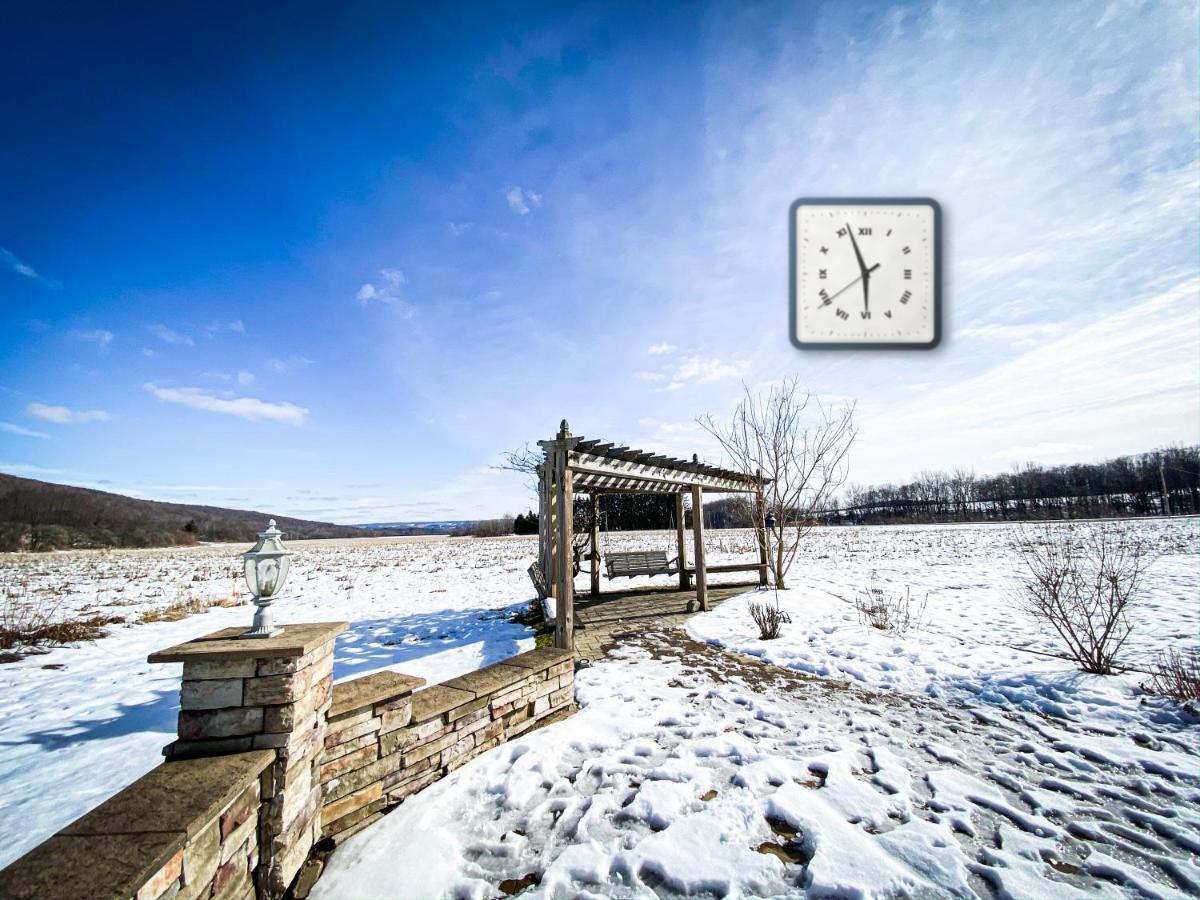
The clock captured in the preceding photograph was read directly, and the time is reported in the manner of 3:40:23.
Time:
5:56:39
